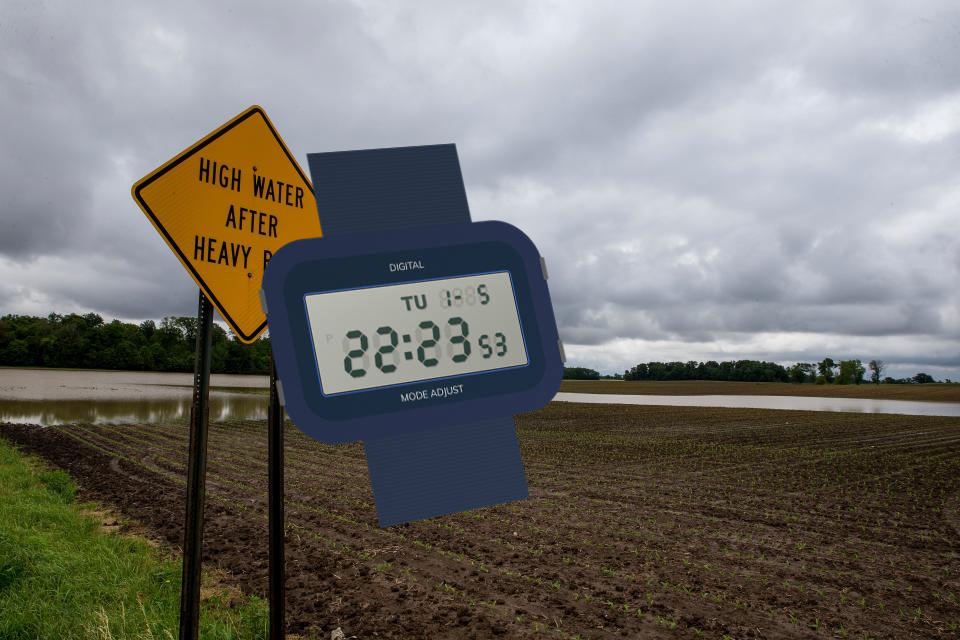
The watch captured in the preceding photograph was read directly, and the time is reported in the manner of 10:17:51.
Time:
22:23:53
